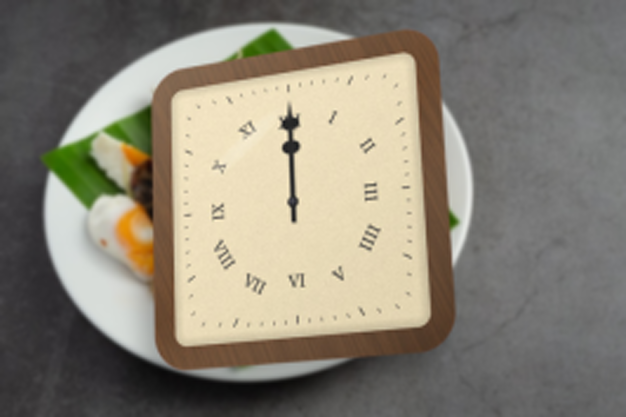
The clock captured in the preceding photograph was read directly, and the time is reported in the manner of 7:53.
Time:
12:00
